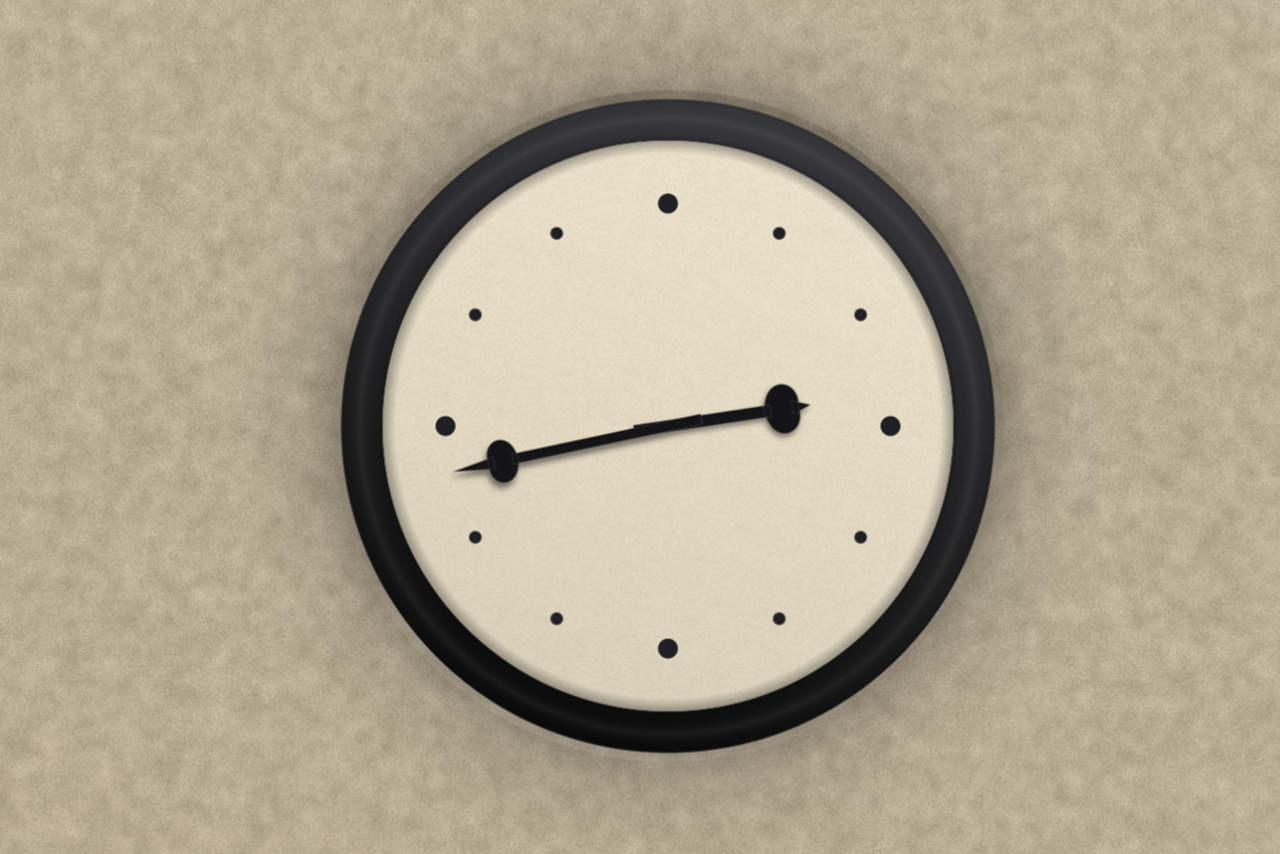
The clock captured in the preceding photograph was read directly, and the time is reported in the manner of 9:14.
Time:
2:43
